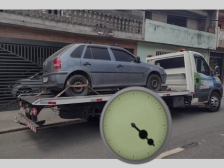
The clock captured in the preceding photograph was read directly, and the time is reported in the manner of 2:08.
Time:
4:22
